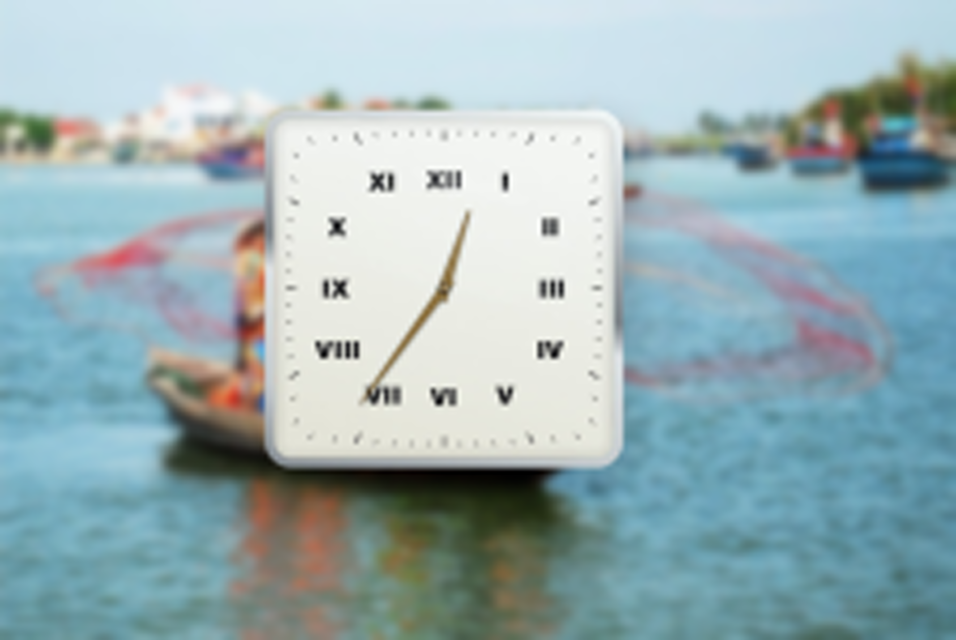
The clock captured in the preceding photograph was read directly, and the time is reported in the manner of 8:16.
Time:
12:36
